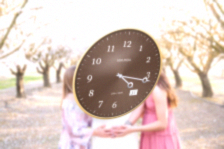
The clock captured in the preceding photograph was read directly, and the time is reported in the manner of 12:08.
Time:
4:17
